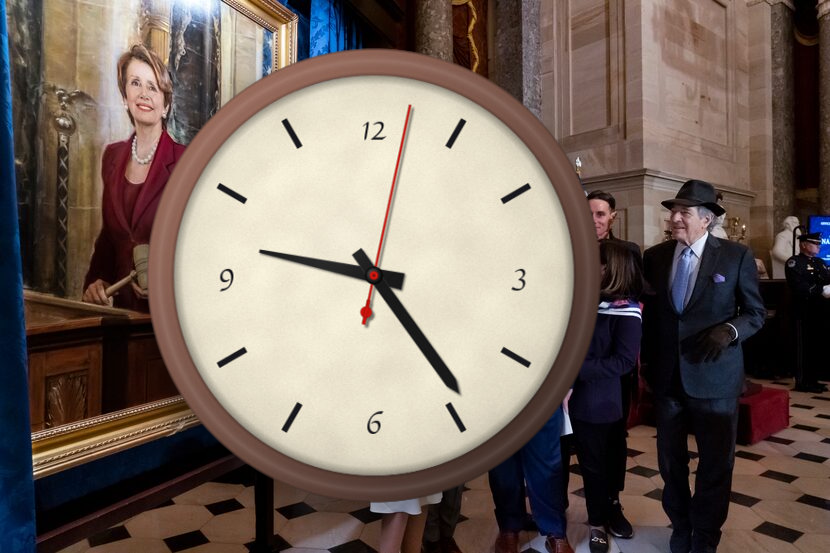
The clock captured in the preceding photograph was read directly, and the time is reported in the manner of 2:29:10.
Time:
9:24:02
